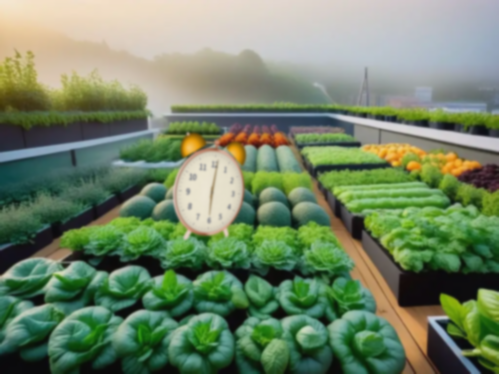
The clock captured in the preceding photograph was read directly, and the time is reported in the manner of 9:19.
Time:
6:01
